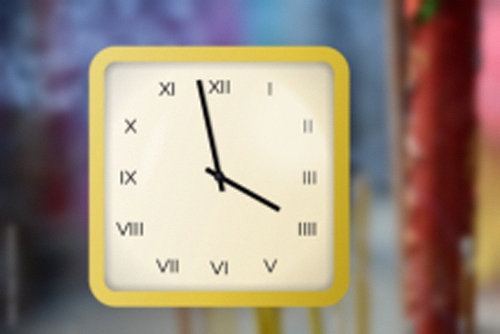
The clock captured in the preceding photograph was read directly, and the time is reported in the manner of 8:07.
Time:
3:58
